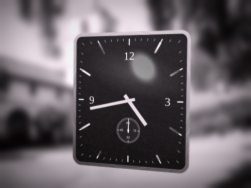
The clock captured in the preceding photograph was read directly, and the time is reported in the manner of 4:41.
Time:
4:43
